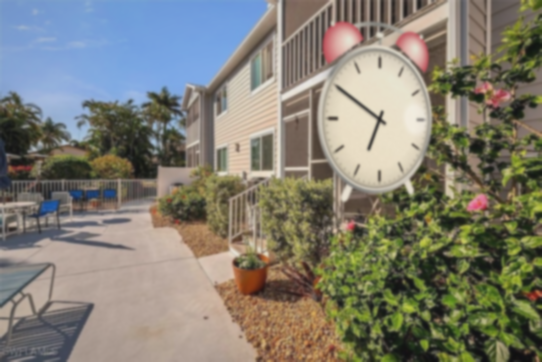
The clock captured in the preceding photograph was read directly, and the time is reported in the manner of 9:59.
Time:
6:50
